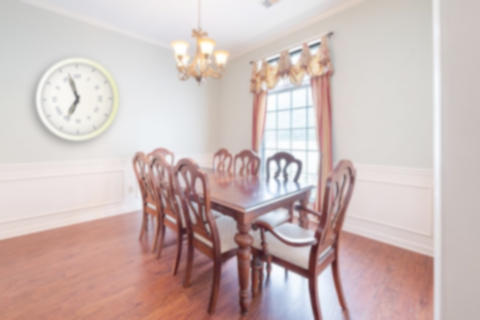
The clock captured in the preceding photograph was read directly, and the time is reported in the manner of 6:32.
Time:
6:57
